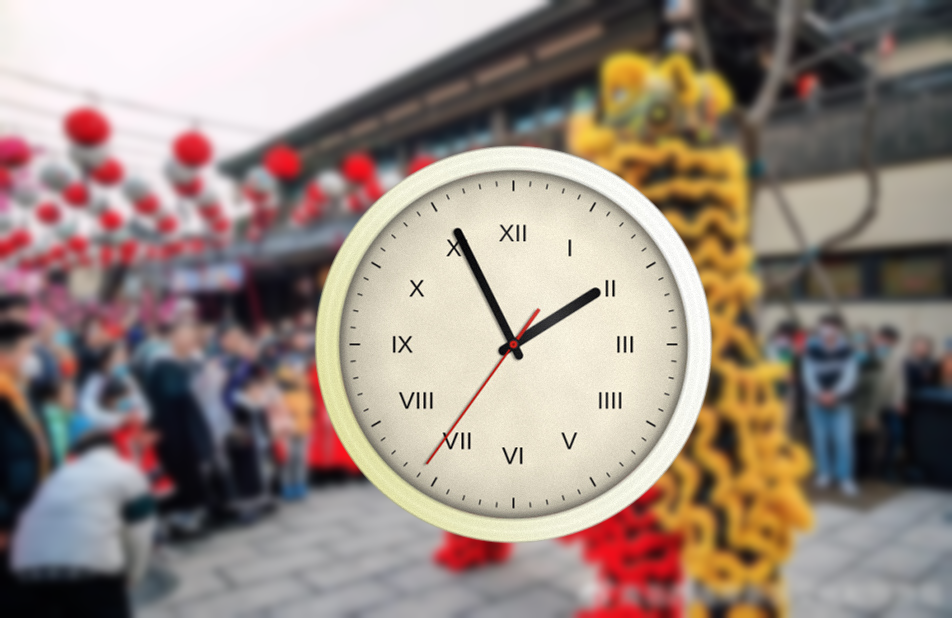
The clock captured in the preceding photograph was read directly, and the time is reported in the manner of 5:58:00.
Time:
1:55:36
